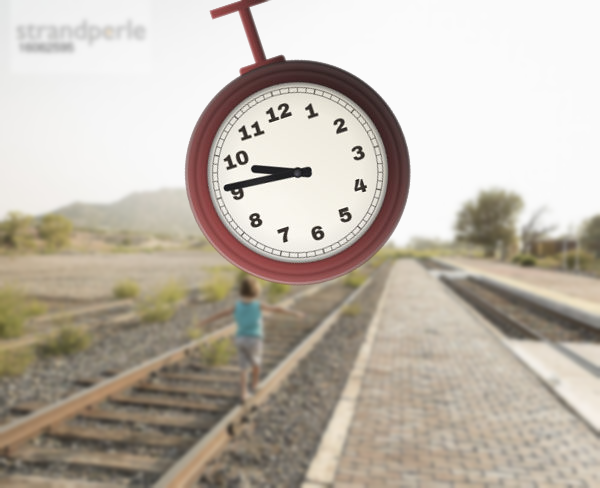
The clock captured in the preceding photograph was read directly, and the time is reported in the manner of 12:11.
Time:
9:46
